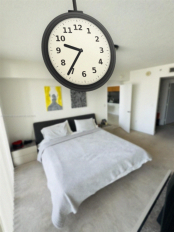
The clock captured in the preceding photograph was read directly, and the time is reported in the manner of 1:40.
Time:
9:36
